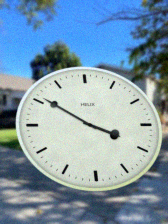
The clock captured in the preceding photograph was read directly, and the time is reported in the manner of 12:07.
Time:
3:51
